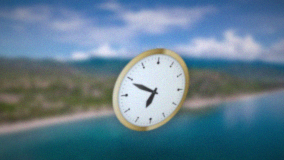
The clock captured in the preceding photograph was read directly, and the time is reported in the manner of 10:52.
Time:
6:49
